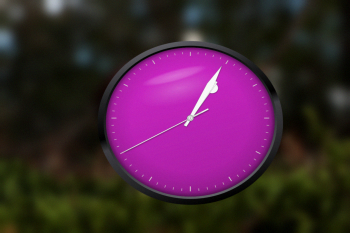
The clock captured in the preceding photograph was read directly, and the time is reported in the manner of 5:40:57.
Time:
1:04:40
